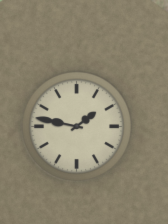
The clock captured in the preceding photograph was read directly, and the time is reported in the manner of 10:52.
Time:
1:47
